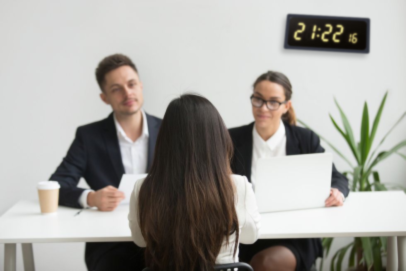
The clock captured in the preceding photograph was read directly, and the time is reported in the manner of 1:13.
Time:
21:22
